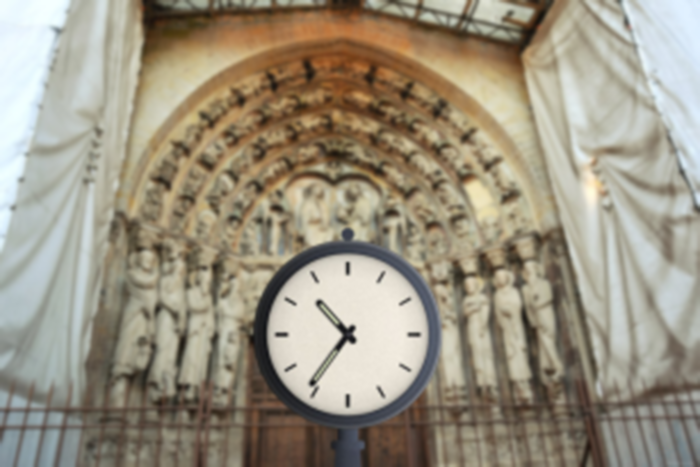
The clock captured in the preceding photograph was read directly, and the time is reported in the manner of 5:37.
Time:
10:36
